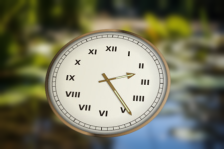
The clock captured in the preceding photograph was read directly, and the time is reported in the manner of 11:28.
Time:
2:24
